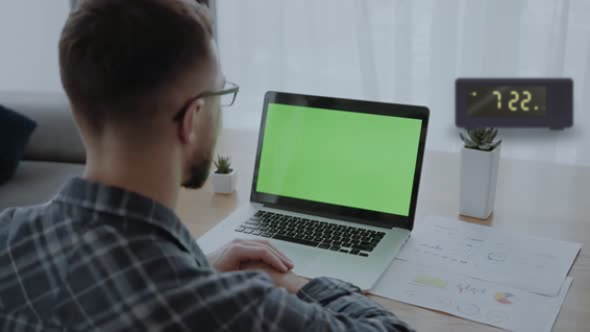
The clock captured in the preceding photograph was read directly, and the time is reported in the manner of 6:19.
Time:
7:22
